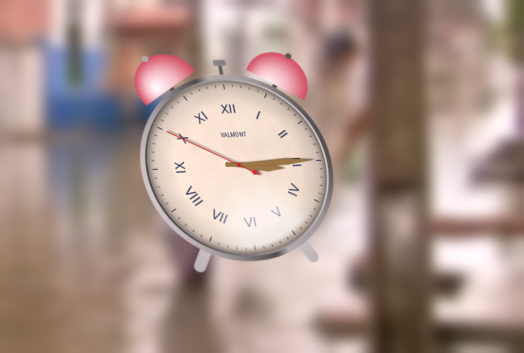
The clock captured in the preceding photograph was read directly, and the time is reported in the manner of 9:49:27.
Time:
3:14:50
